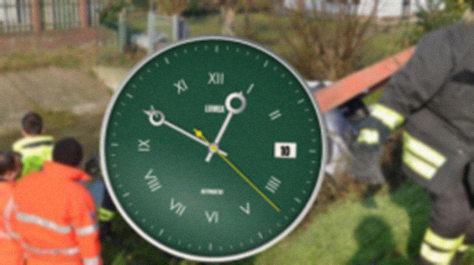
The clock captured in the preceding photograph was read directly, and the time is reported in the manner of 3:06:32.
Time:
12:49:22
